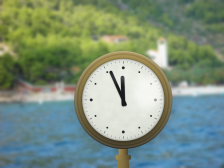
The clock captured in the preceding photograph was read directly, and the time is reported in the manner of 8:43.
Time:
11:56
